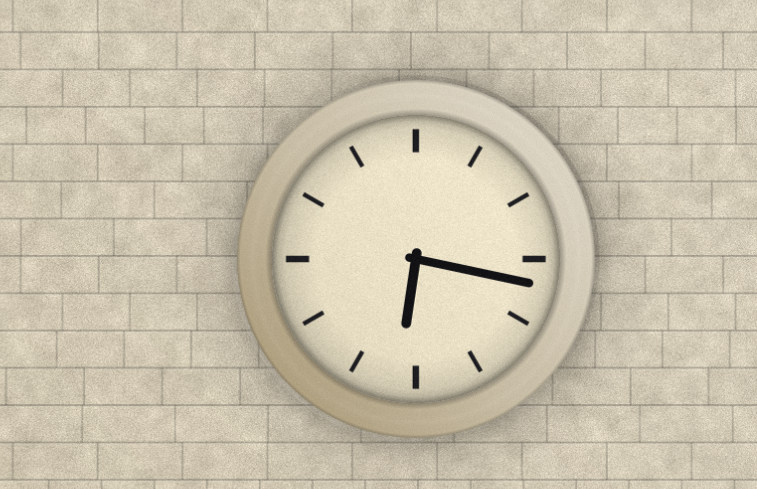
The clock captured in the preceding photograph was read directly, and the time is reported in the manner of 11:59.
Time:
6:17
